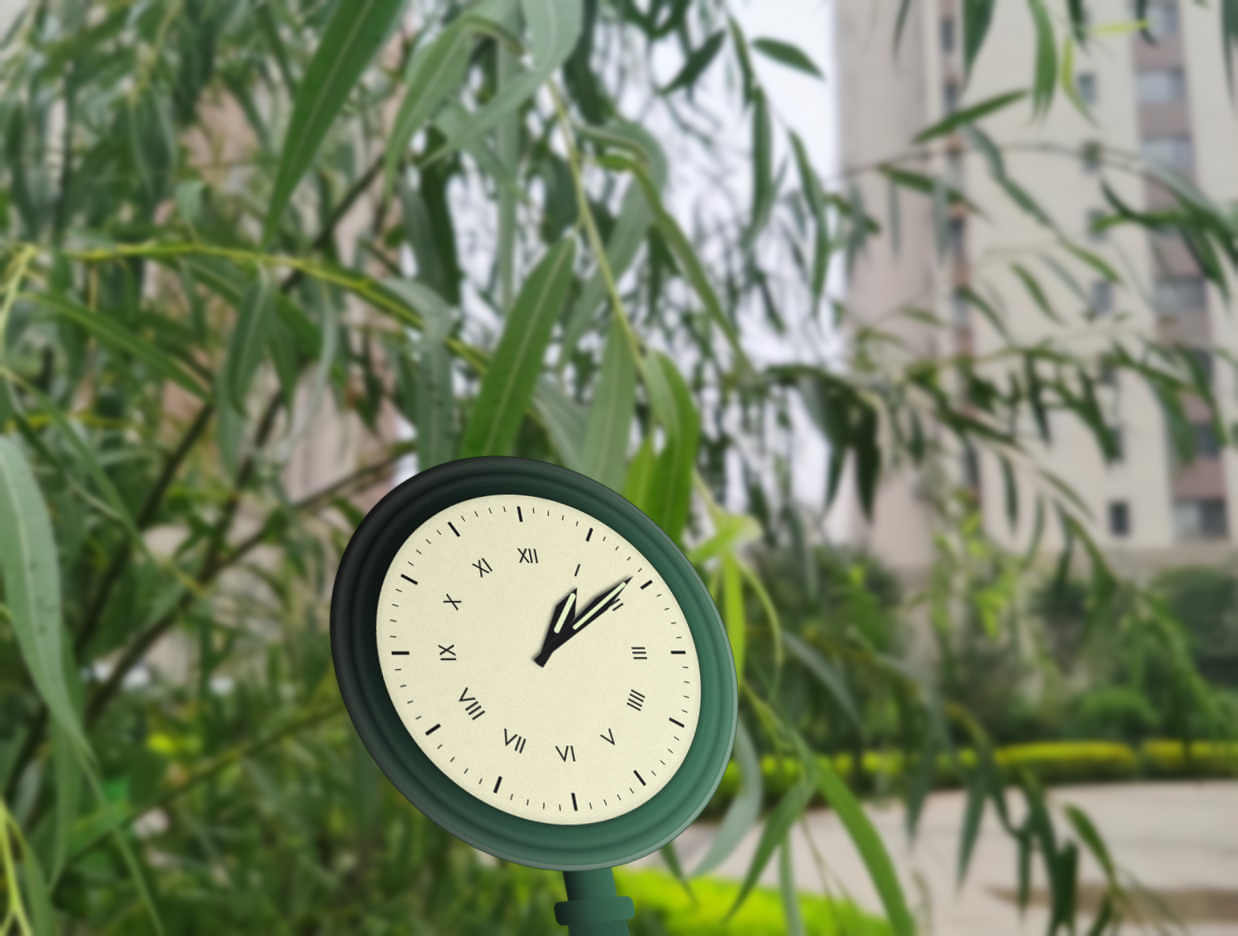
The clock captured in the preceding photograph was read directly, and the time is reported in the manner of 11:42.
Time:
1:09
